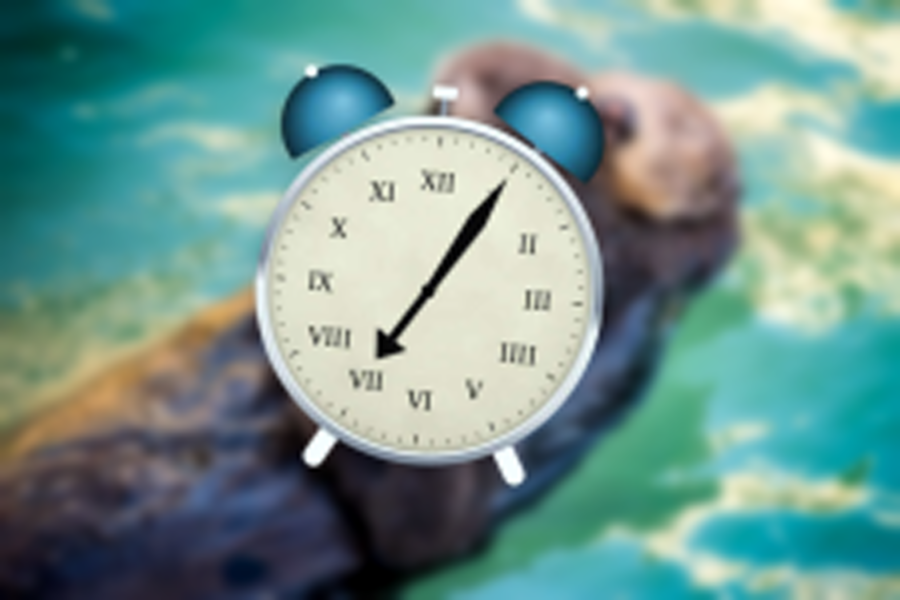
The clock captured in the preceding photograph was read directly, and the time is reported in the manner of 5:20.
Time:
7:05
